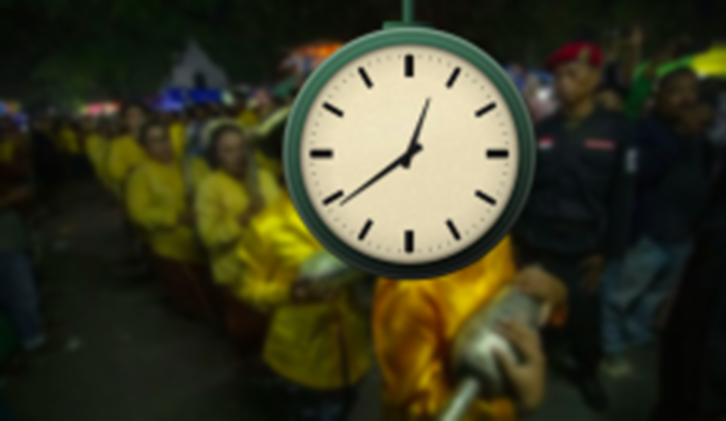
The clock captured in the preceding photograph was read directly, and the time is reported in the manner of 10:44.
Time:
12:39
